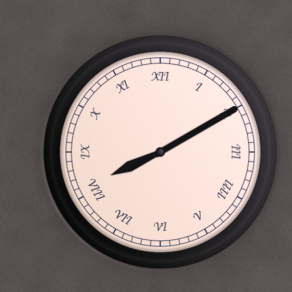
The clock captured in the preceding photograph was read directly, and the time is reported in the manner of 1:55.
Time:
8:10
